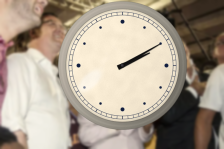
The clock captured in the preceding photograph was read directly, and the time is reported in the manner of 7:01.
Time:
2:10
